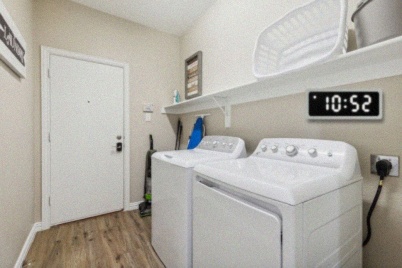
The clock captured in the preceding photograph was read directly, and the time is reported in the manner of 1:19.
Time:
10:52
